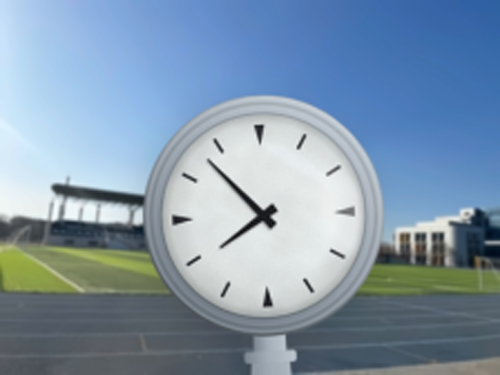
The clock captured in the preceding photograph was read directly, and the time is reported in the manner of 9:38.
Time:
7:53
